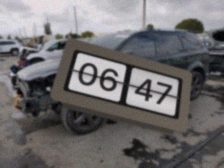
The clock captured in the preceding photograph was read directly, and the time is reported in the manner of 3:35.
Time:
6:47
